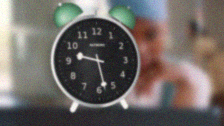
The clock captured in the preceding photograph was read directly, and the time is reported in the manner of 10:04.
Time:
9:28
